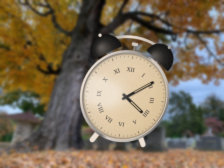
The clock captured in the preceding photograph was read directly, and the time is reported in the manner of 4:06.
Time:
4:09
